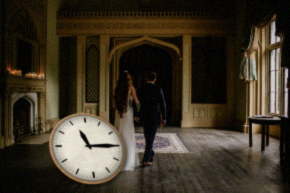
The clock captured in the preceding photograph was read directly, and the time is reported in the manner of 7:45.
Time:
11:15
